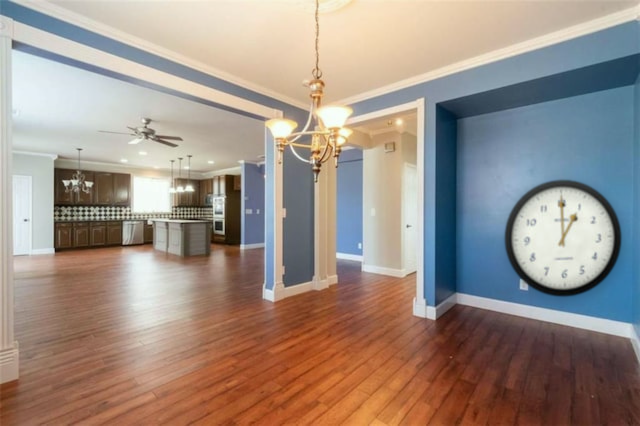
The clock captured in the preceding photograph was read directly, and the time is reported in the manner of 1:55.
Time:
1:00
